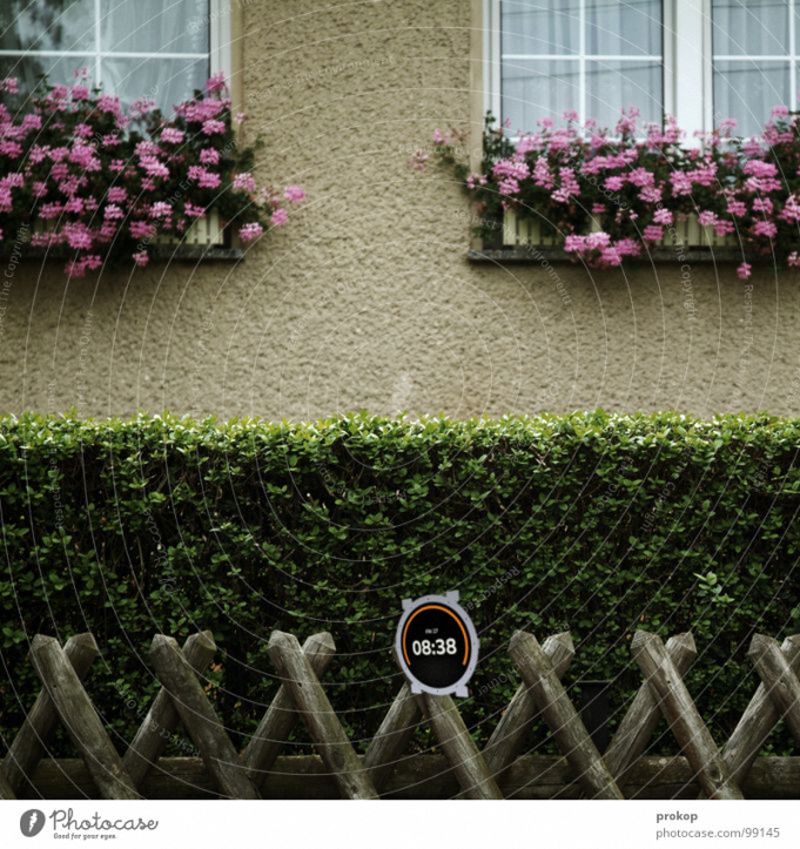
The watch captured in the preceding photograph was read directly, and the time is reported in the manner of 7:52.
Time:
8:38
